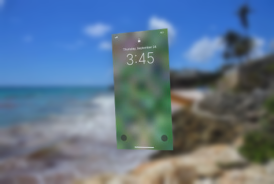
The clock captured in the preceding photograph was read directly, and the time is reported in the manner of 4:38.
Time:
3:45
